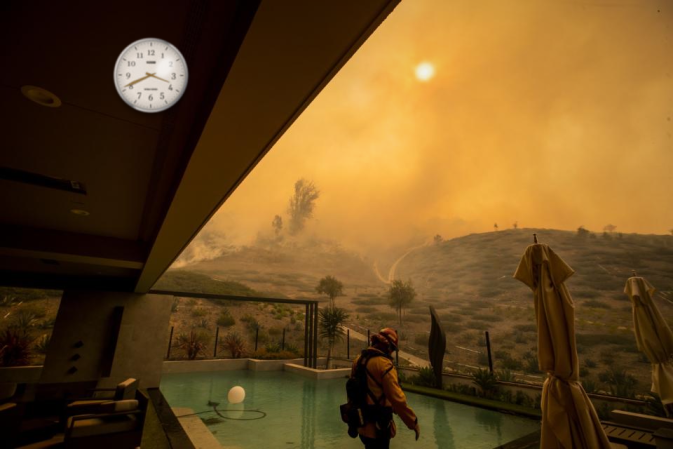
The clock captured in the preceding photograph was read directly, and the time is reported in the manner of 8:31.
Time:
3:41
